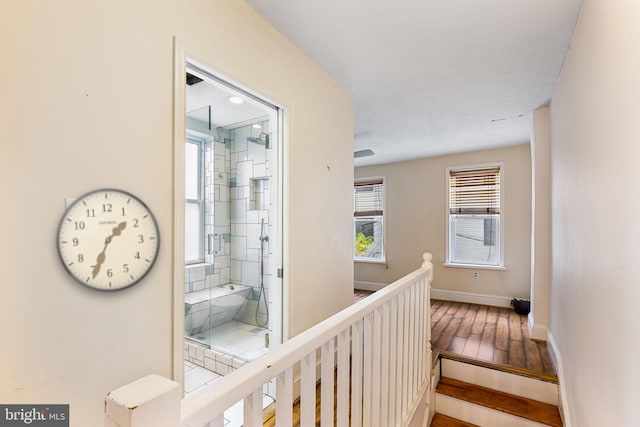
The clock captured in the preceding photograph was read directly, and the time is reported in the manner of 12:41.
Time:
1:34
